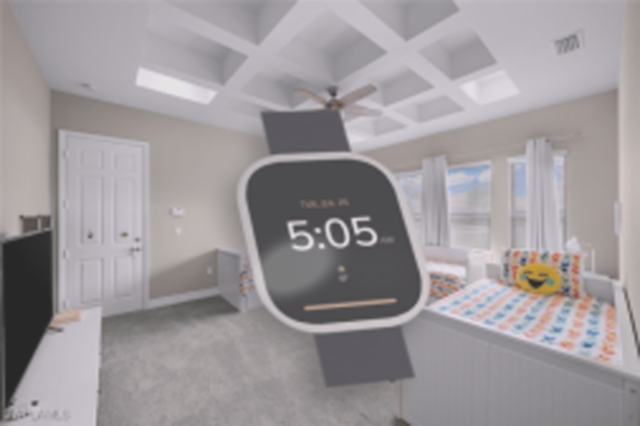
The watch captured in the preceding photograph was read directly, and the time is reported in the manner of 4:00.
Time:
5:05
